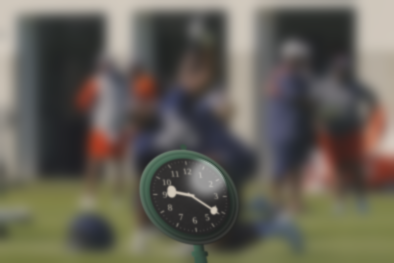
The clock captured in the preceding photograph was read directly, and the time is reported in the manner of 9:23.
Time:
9:21
